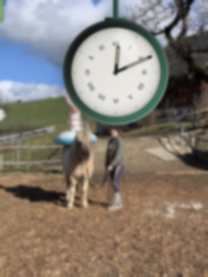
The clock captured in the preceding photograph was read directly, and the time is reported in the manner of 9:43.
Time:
12:11
